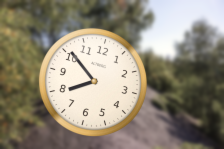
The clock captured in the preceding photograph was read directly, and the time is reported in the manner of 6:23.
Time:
7:51
